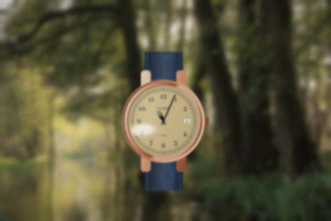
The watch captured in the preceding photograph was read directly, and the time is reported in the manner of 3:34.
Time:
11:04
